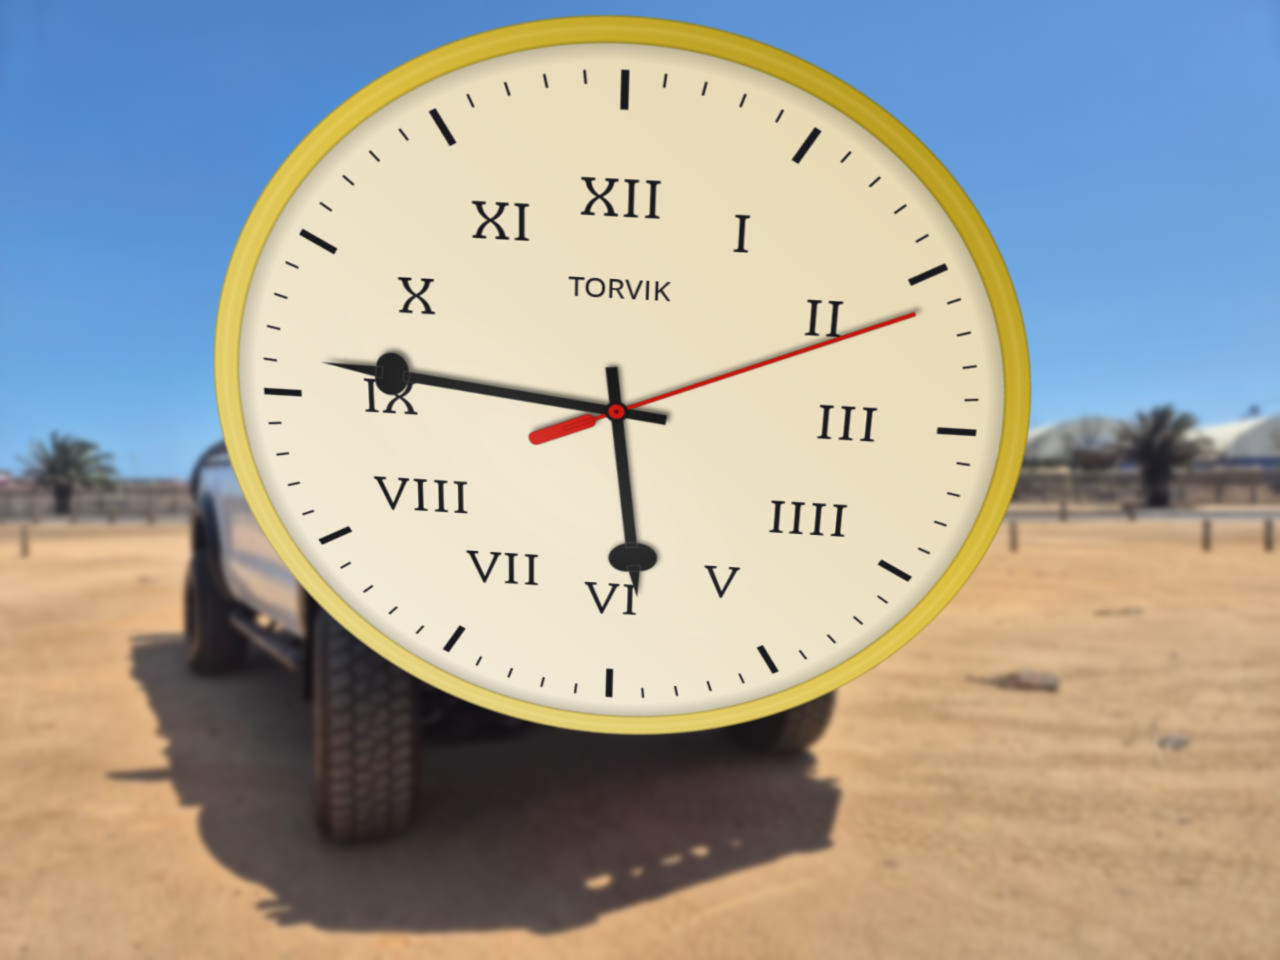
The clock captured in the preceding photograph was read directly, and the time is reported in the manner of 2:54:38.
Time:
5:46:11
